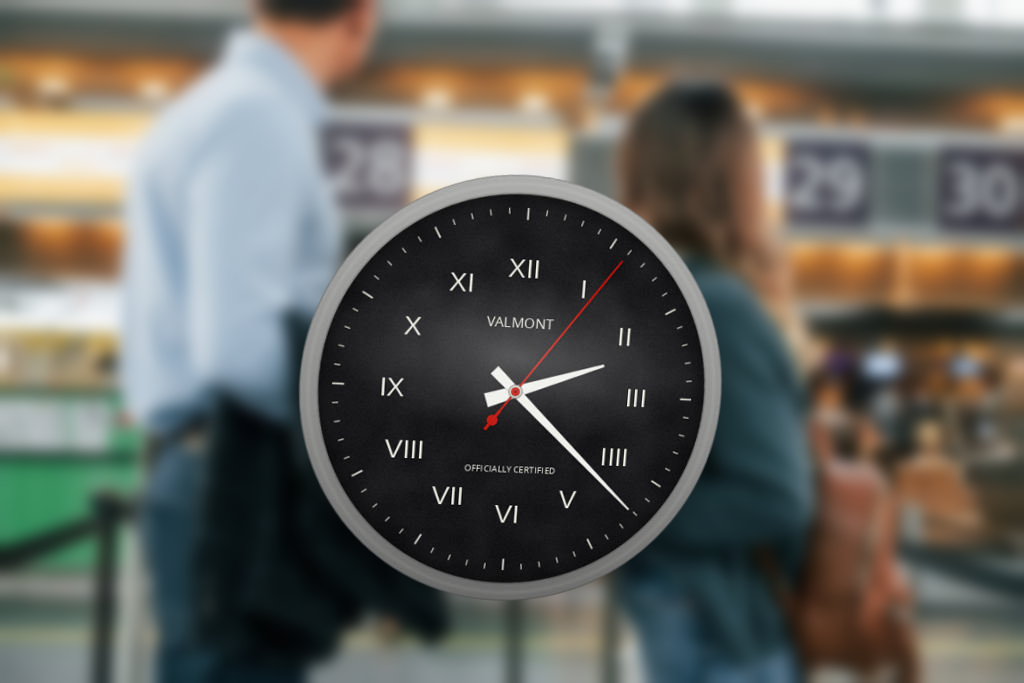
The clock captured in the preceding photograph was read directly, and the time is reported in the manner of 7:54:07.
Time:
2:22:06
